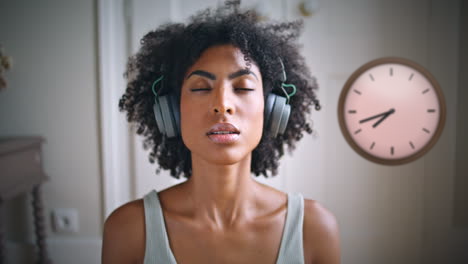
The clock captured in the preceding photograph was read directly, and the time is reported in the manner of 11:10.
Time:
7:42
